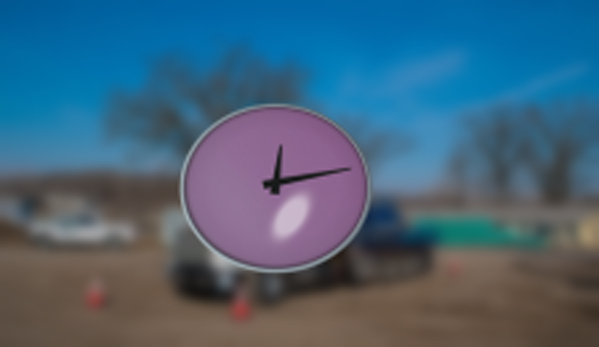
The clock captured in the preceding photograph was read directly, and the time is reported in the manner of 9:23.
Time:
12:13
